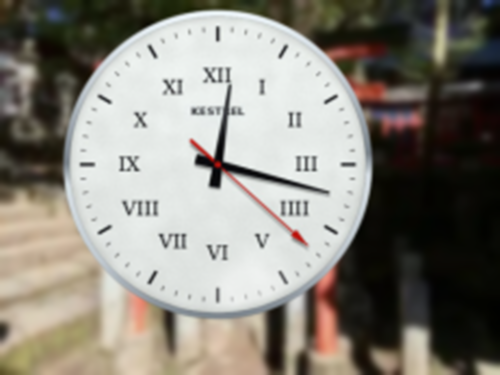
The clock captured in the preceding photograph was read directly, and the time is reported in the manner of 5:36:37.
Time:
12:17:22
